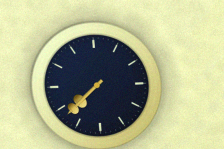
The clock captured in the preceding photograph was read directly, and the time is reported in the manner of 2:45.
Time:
7:38
